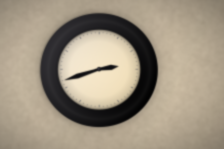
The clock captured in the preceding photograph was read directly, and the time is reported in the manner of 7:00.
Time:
2:42
